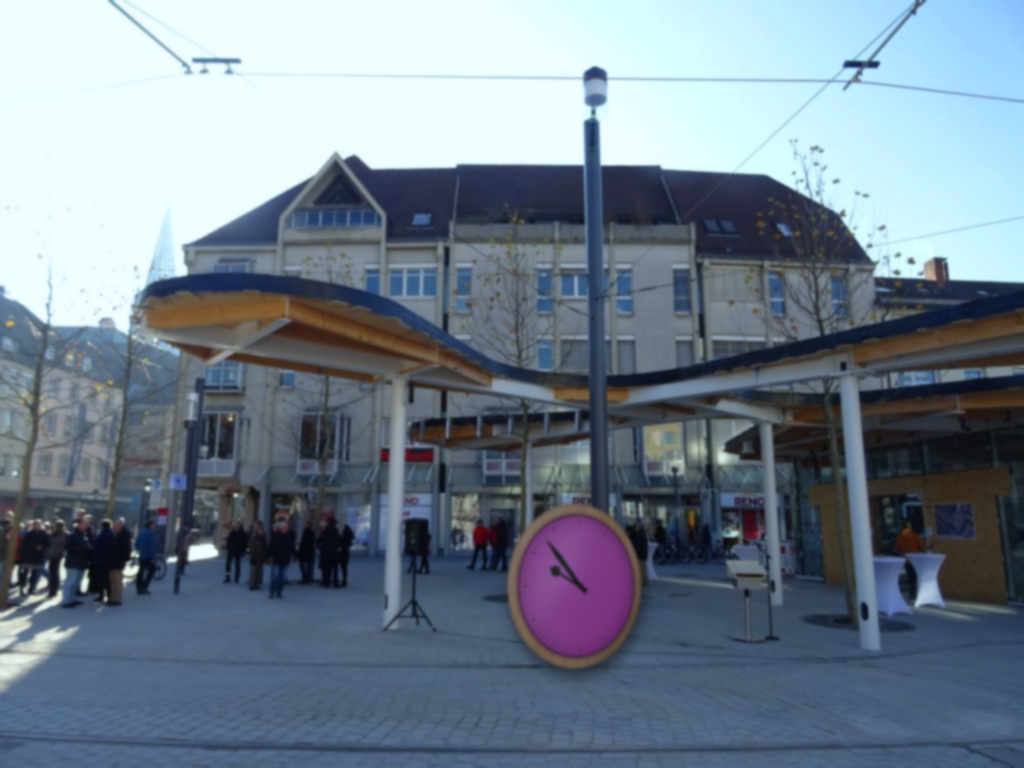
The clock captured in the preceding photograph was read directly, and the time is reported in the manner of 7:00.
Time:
9:53
